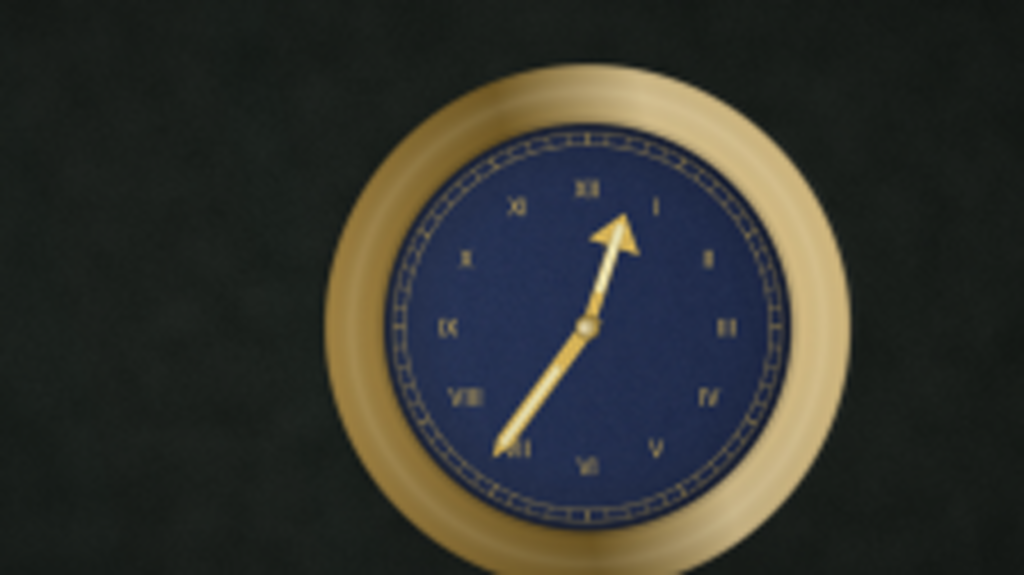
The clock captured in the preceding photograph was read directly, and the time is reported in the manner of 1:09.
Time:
12:36
